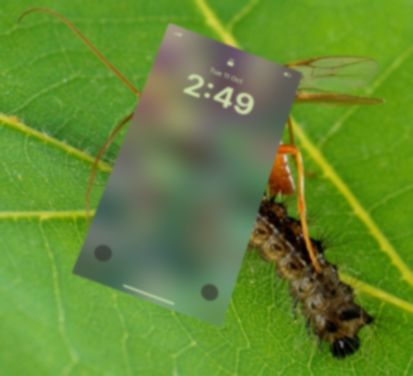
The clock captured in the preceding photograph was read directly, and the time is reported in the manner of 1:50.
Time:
2:49
